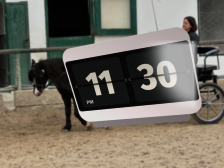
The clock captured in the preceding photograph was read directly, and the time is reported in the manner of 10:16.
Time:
11:30
